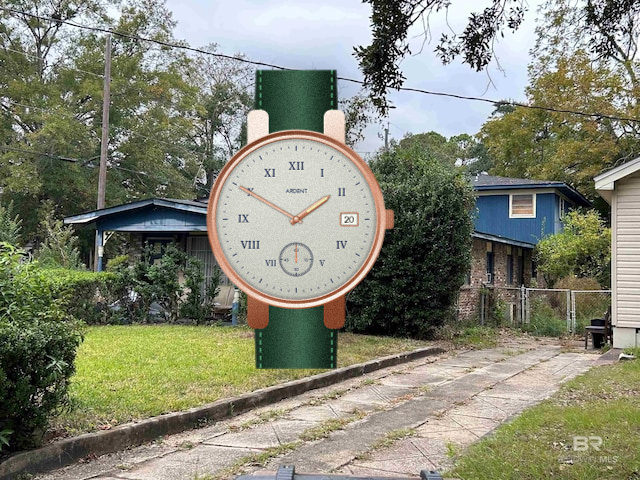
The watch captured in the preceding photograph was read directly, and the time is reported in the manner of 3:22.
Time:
1:50
